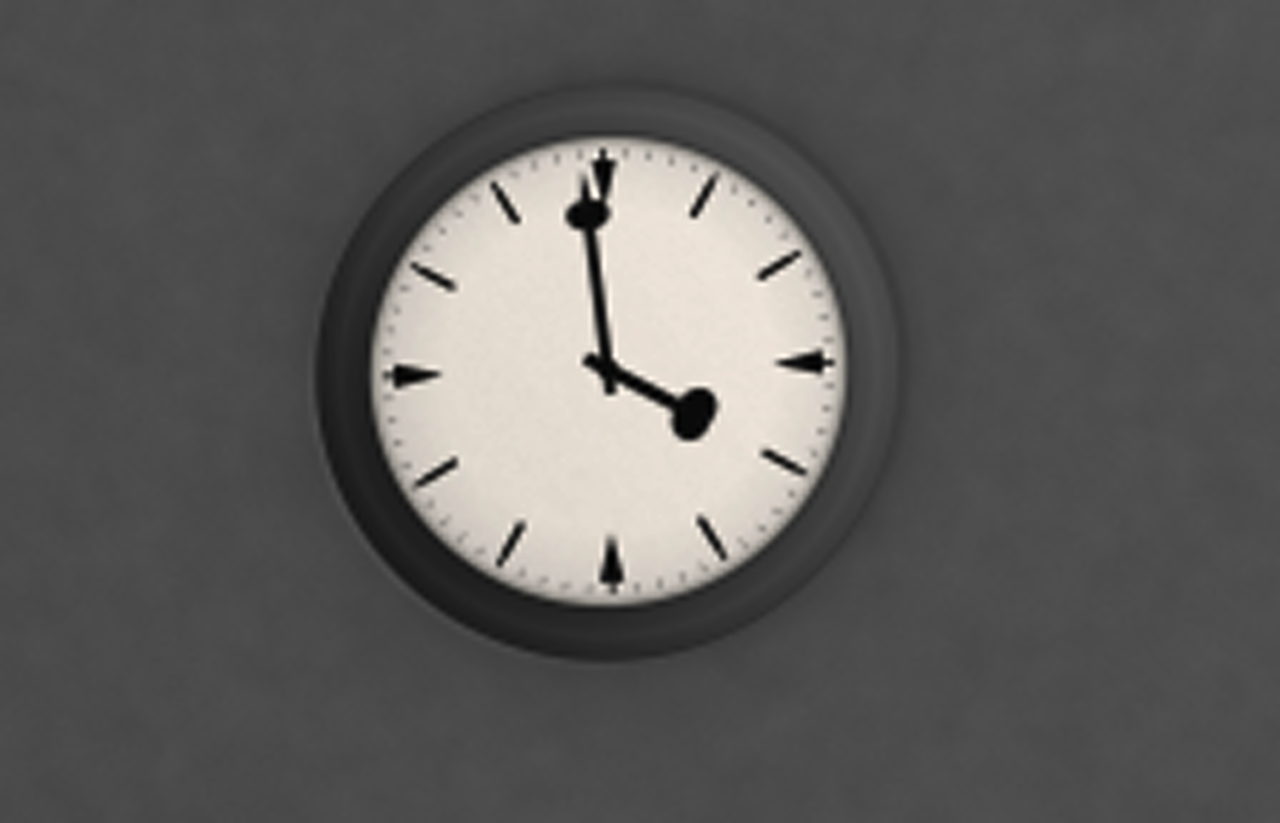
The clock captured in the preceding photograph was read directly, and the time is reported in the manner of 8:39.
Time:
3:59
